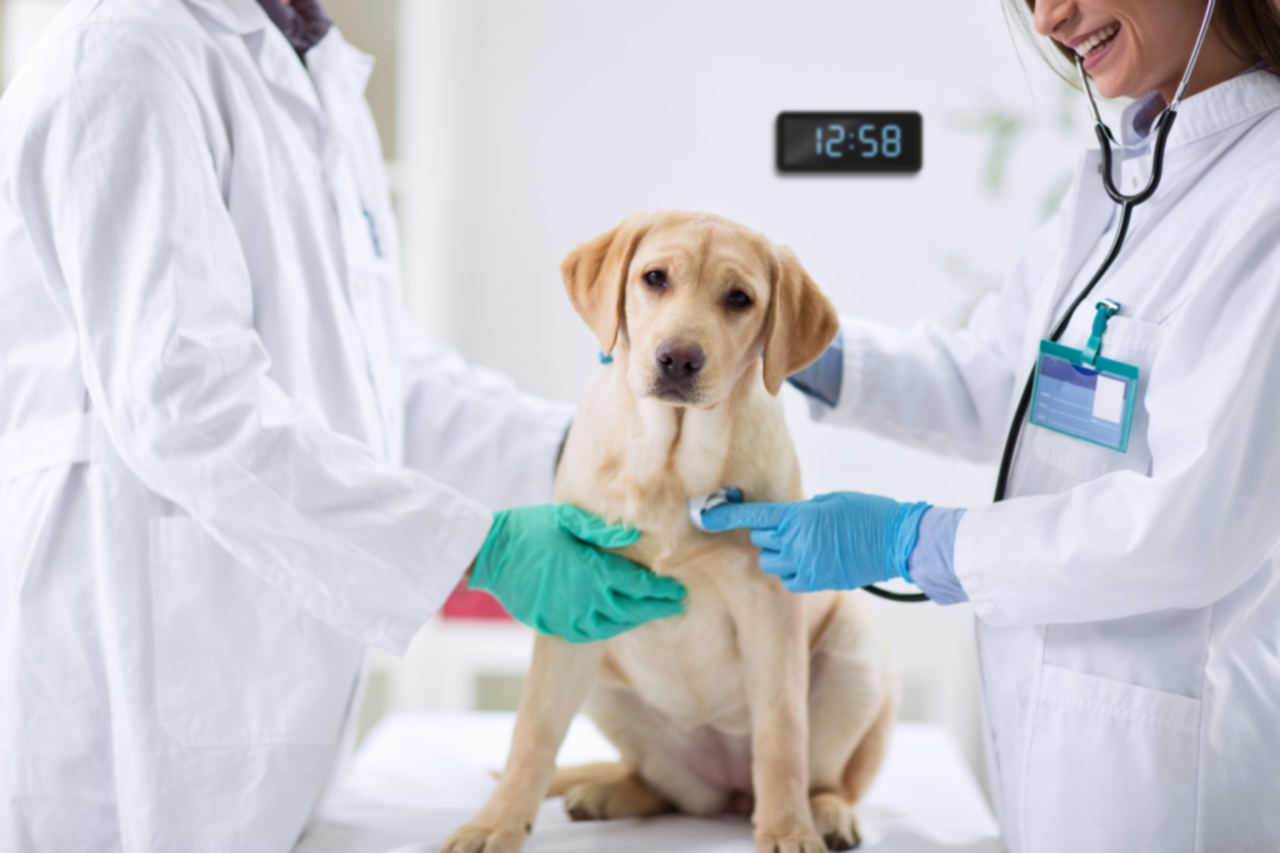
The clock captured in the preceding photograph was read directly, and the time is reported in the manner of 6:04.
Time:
12:58
